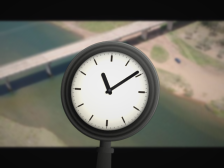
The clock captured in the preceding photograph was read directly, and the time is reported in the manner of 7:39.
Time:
11:09
